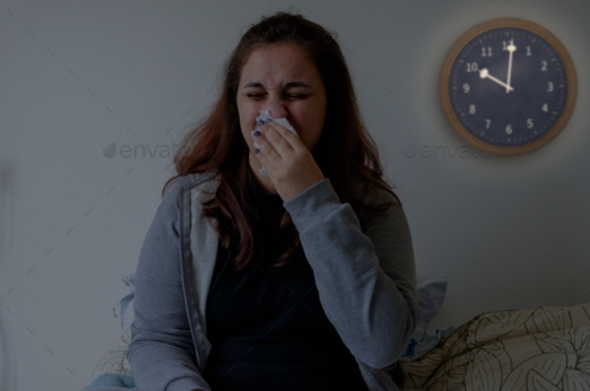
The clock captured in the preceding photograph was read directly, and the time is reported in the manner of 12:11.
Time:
10:01
